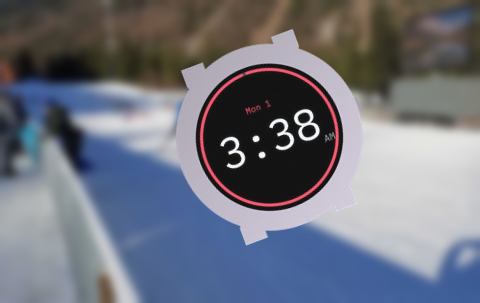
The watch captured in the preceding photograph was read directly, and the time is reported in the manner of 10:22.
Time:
3:38
